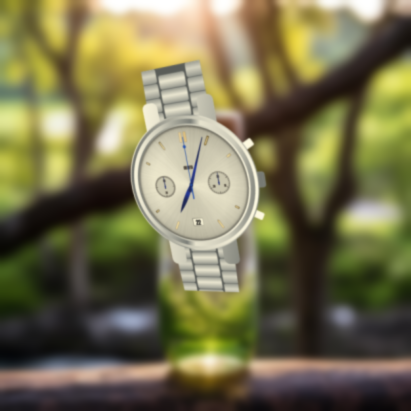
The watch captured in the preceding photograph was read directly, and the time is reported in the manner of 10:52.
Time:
7:04
